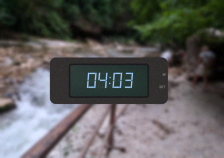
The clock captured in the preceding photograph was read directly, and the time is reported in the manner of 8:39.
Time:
4:03
